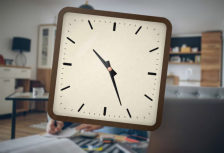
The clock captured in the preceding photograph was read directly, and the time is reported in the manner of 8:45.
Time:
10:26
